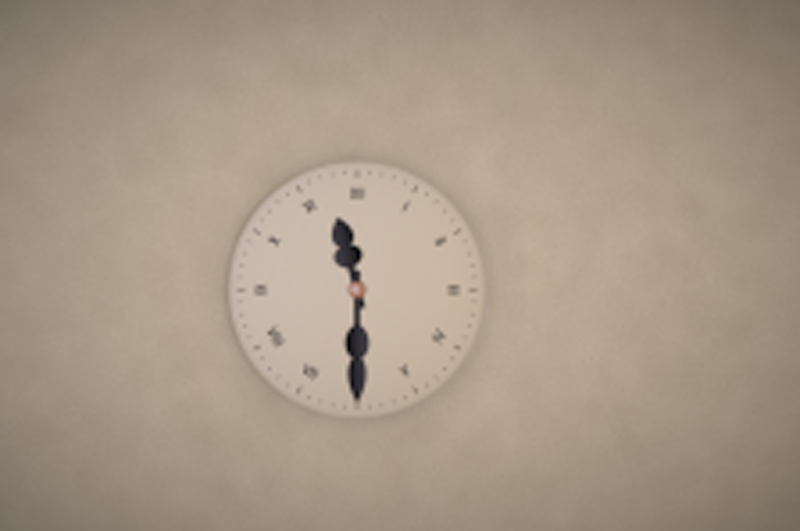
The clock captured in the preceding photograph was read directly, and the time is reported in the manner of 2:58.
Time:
11:30
